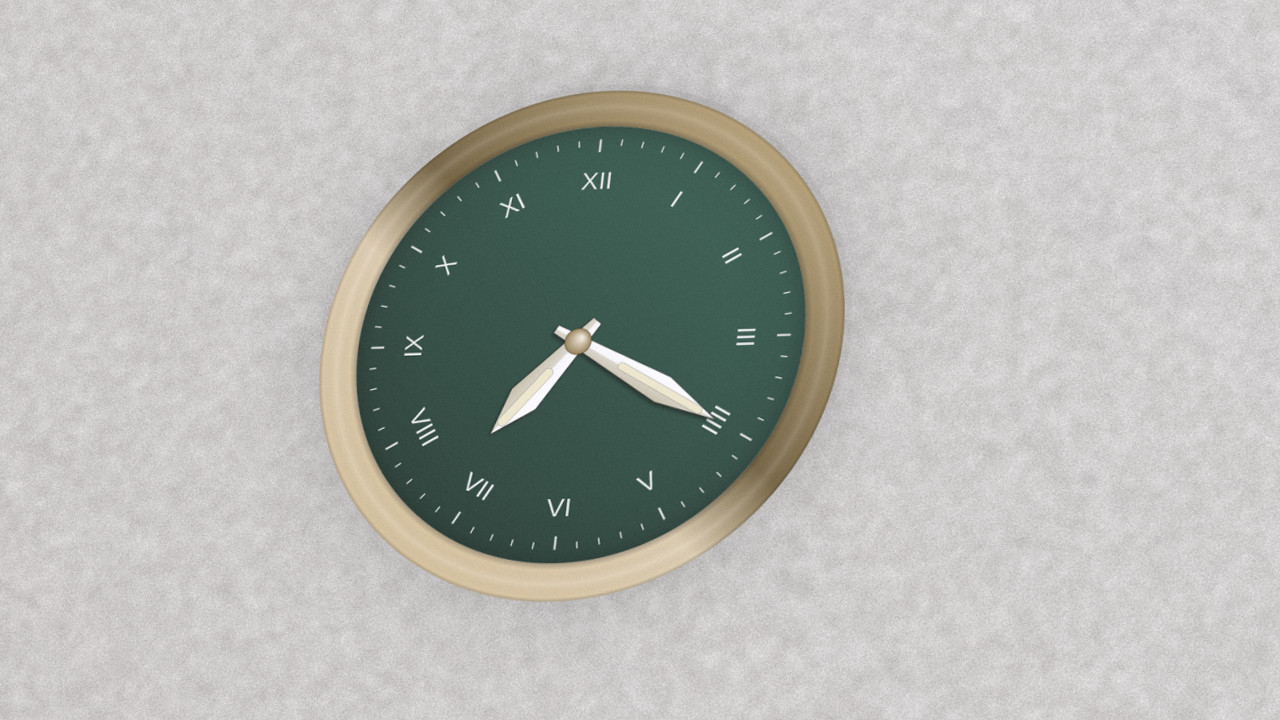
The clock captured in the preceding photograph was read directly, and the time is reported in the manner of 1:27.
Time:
7:20
